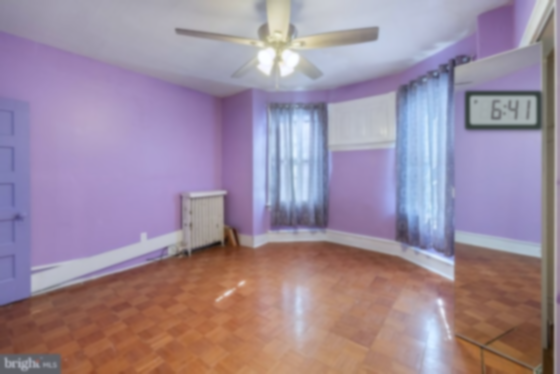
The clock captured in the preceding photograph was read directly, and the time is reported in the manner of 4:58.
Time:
6:41
